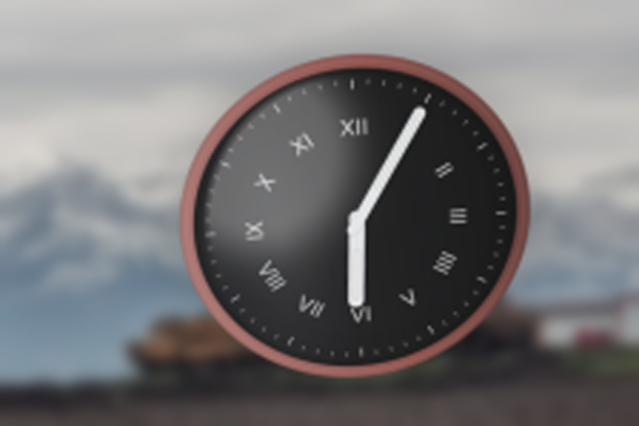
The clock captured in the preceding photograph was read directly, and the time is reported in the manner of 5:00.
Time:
6:05
